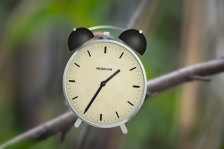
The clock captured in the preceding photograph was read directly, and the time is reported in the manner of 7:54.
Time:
1:35
